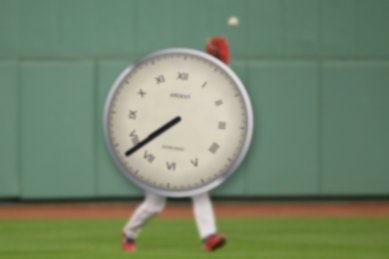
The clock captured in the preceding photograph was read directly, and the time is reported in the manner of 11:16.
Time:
7:38
